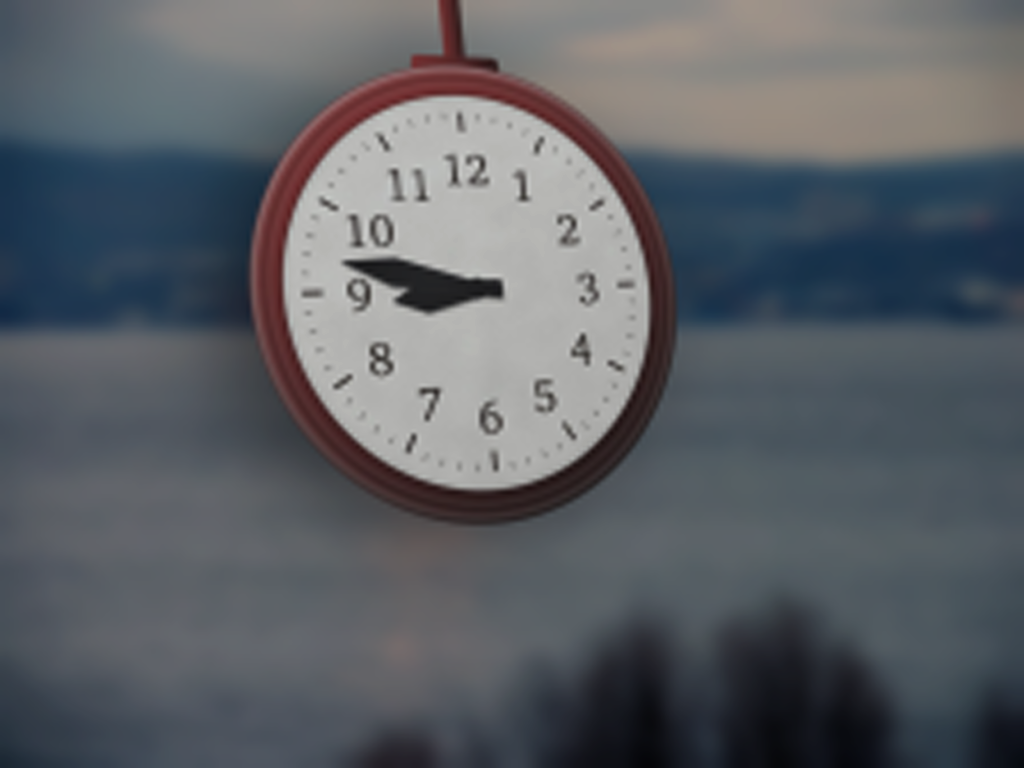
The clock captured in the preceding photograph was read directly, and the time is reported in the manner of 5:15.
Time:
8:47
